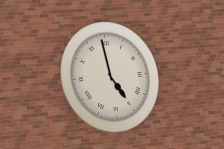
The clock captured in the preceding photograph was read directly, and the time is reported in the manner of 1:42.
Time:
4:59
